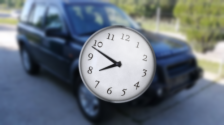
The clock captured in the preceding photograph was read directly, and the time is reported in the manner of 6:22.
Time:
7:48
